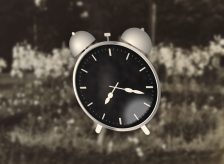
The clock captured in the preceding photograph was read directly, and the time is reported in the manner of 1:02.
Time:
7:17
